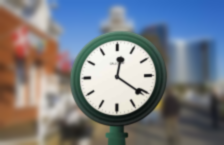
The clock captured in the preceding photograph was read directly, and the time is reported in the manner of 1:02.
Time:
12:21
